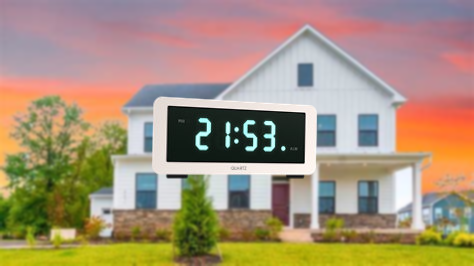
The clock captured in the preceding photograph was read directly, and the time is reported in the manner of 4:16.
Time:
21:53
